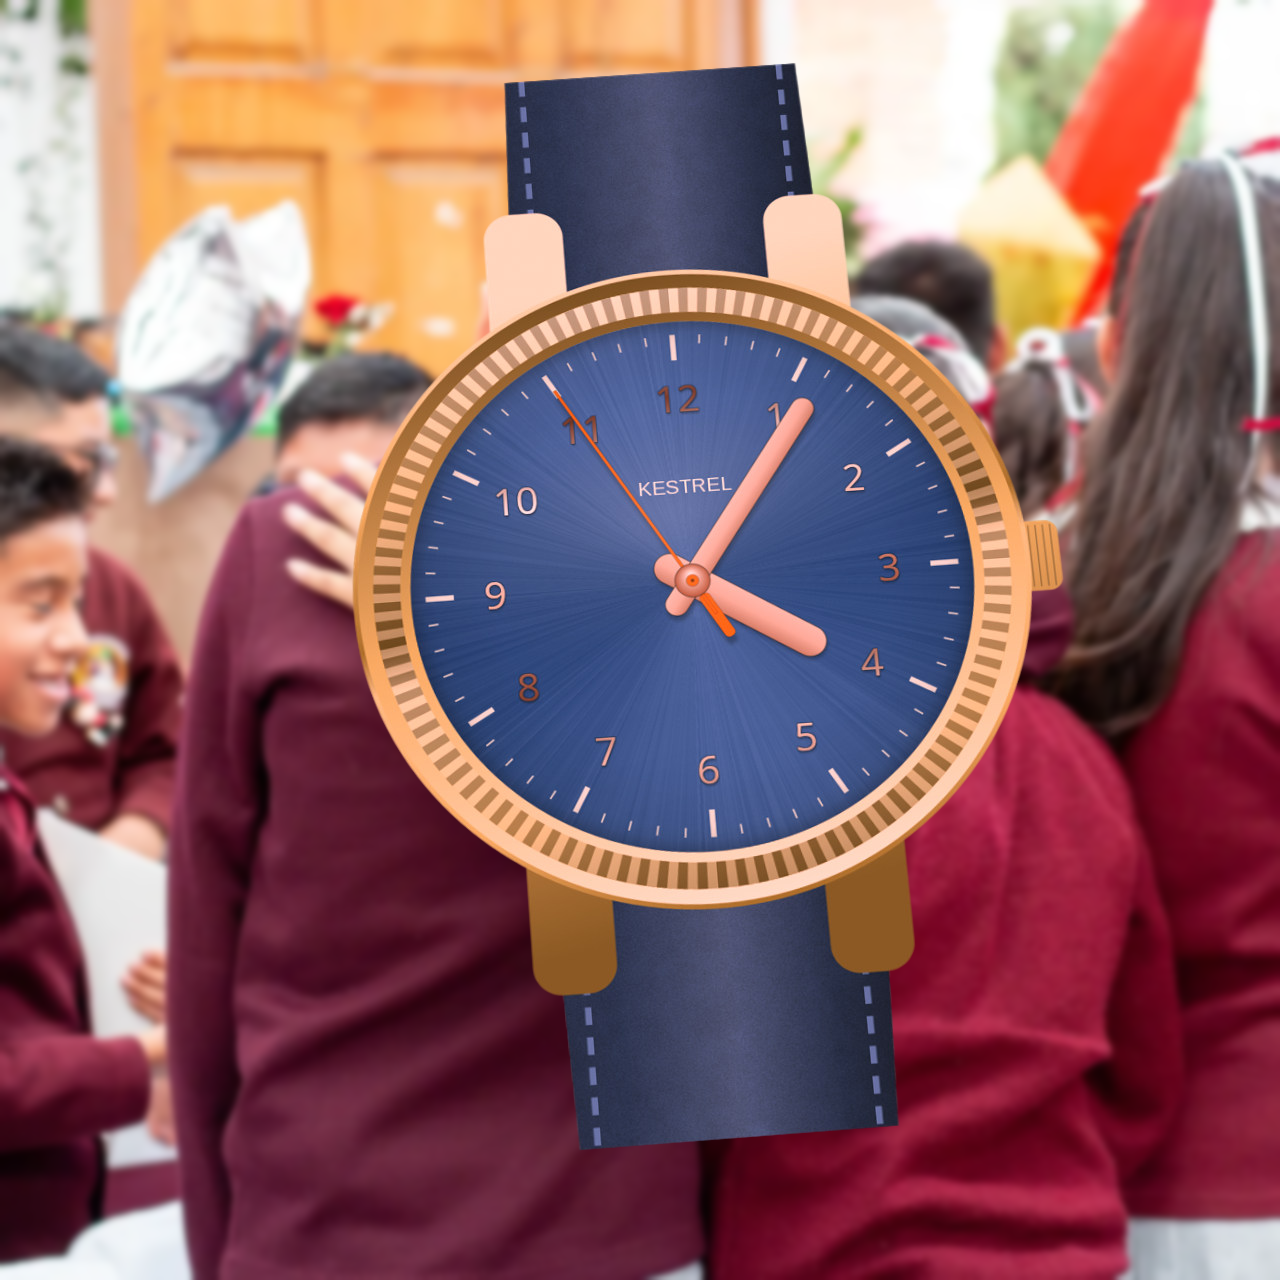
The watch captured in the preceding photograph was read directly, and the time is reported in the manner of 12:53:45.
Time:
4:05:55
